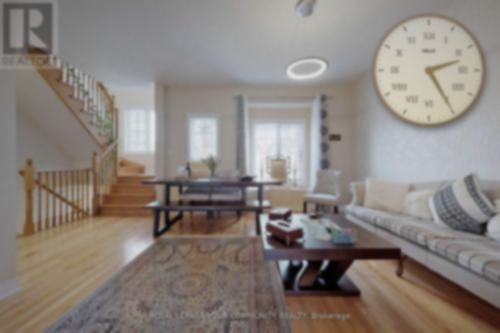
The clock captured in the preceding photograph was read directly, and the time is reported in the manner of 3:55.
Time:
2:25
